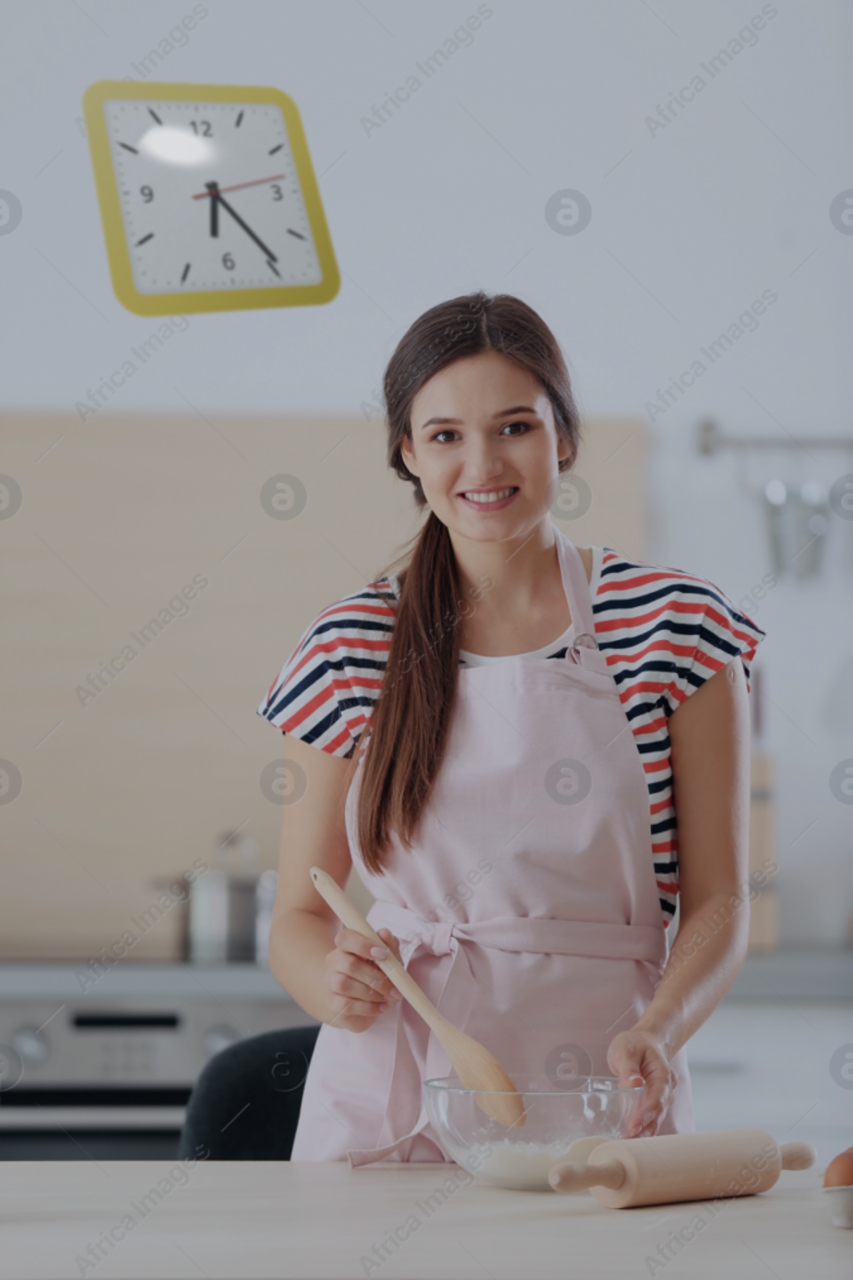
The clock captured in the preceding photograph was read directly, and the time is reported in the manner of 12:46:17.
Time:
6:24:13
